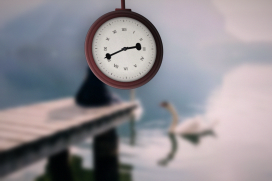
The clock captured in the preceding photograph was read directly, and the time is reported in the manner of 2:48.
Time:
2:41
